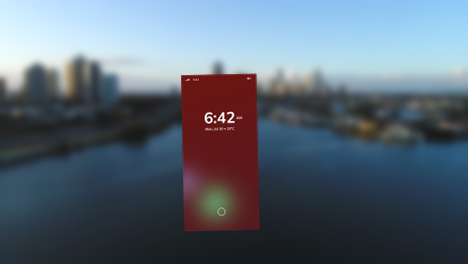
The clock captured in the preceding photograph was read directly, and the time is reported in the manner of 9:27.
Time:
6:42
